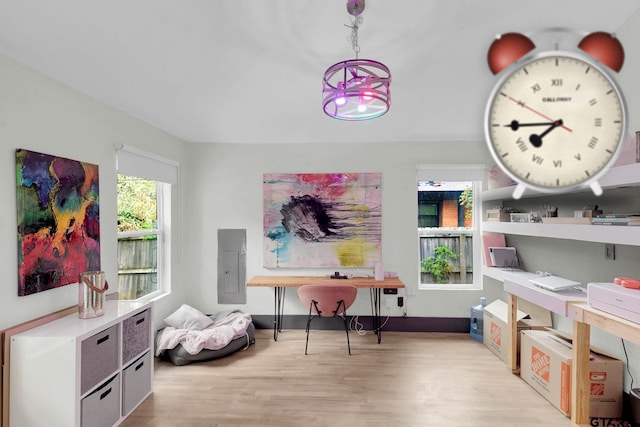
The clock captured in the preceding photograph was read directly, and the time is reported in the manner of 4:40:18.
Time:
7:44:50
